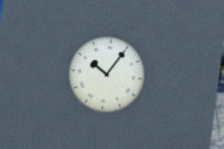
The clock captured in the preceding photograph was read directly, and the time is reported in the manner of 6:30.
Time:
10:05
